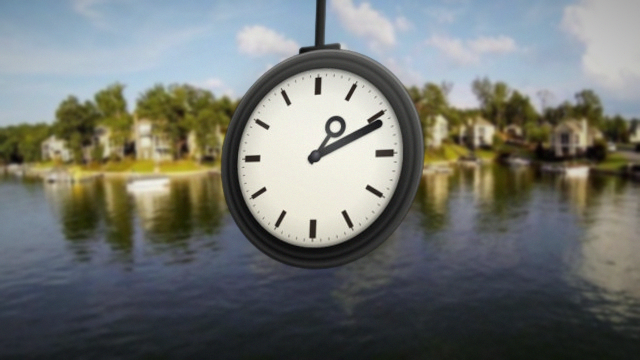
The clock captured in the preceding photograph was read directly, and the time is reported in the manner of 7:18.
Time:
1:11
